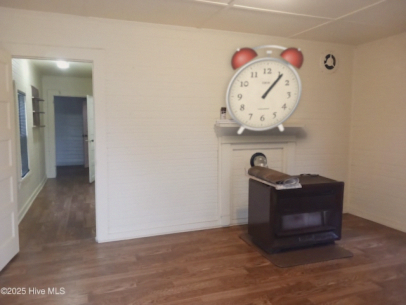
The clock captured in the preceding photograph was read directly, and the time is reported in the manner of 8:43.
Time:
1:06
